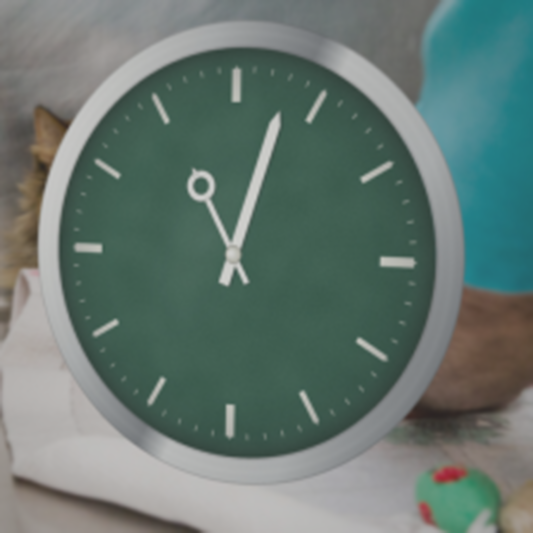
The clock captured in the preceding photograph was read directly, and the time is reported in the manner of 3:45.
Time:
11:03
